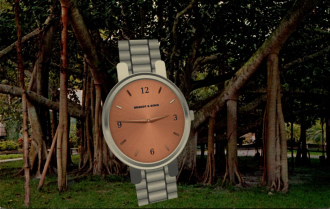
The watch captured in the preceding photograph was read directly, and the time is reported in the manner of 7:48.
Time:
2:46
